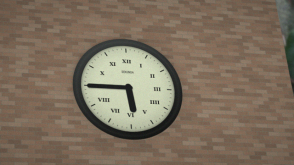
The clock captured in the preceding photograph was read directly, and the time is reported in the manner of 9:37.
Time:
5:45
